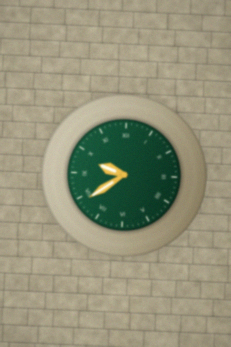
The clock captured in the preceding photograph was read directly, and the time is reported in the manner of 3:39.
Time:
9:39
